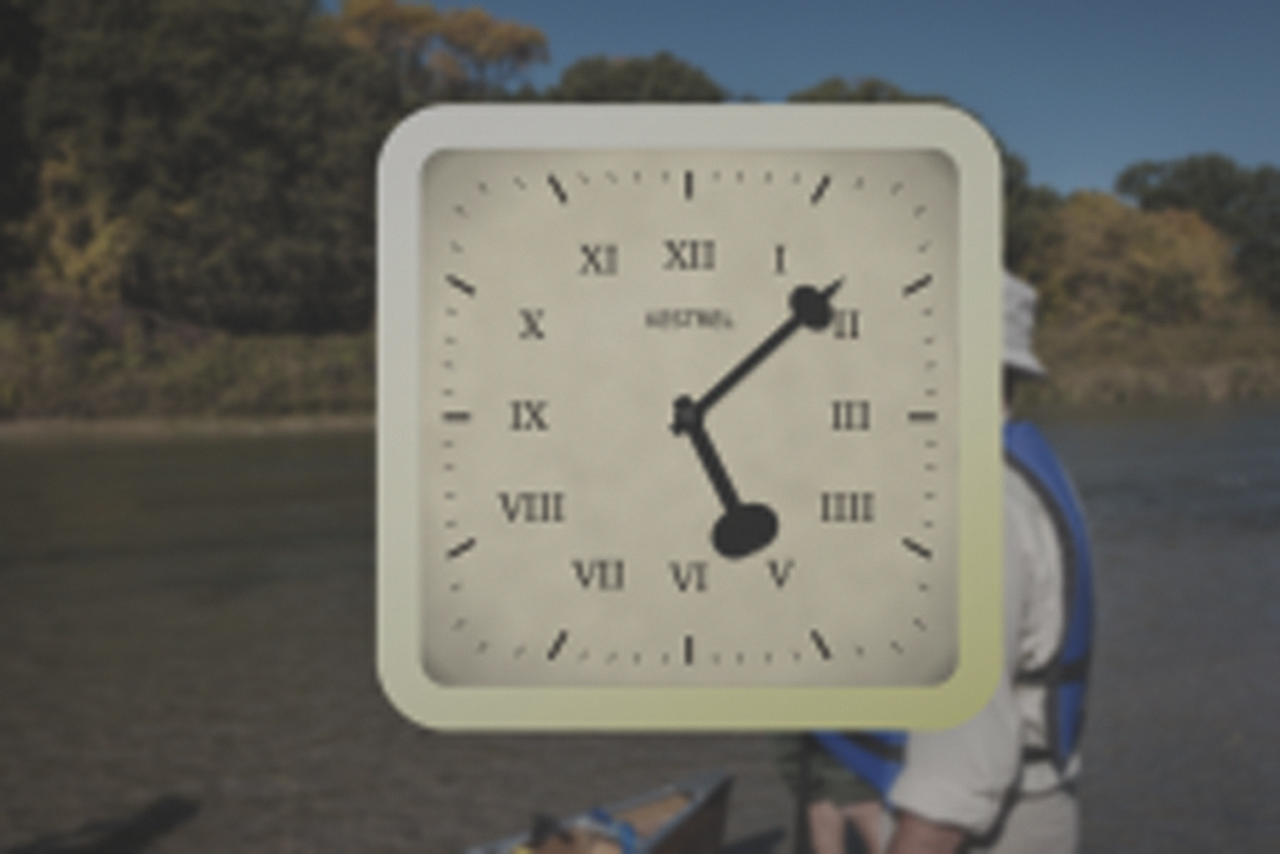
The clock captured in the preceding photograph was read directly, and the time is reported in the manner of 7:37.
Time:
5:08
